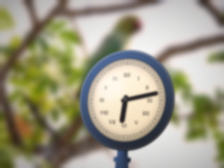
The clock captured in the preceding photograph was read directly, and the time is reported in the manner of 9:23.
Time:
6:13
